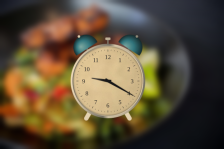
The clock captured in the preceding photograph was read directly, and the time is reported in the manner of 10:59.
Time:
9:20
